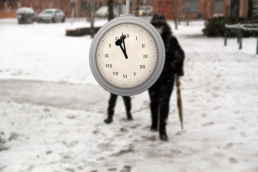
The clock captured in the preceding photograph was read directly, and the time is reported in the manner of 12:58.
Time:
10:58
